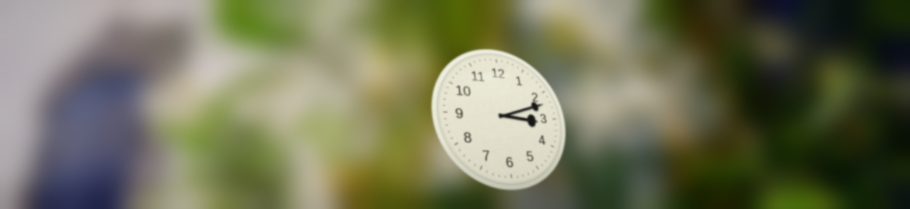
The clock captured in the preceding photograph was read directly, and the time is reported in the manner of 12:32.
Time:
3:12
